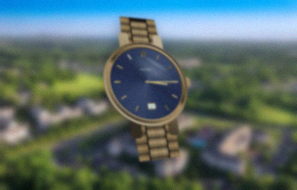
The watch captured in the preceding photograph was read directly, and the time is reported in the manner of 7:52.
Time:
3:15
